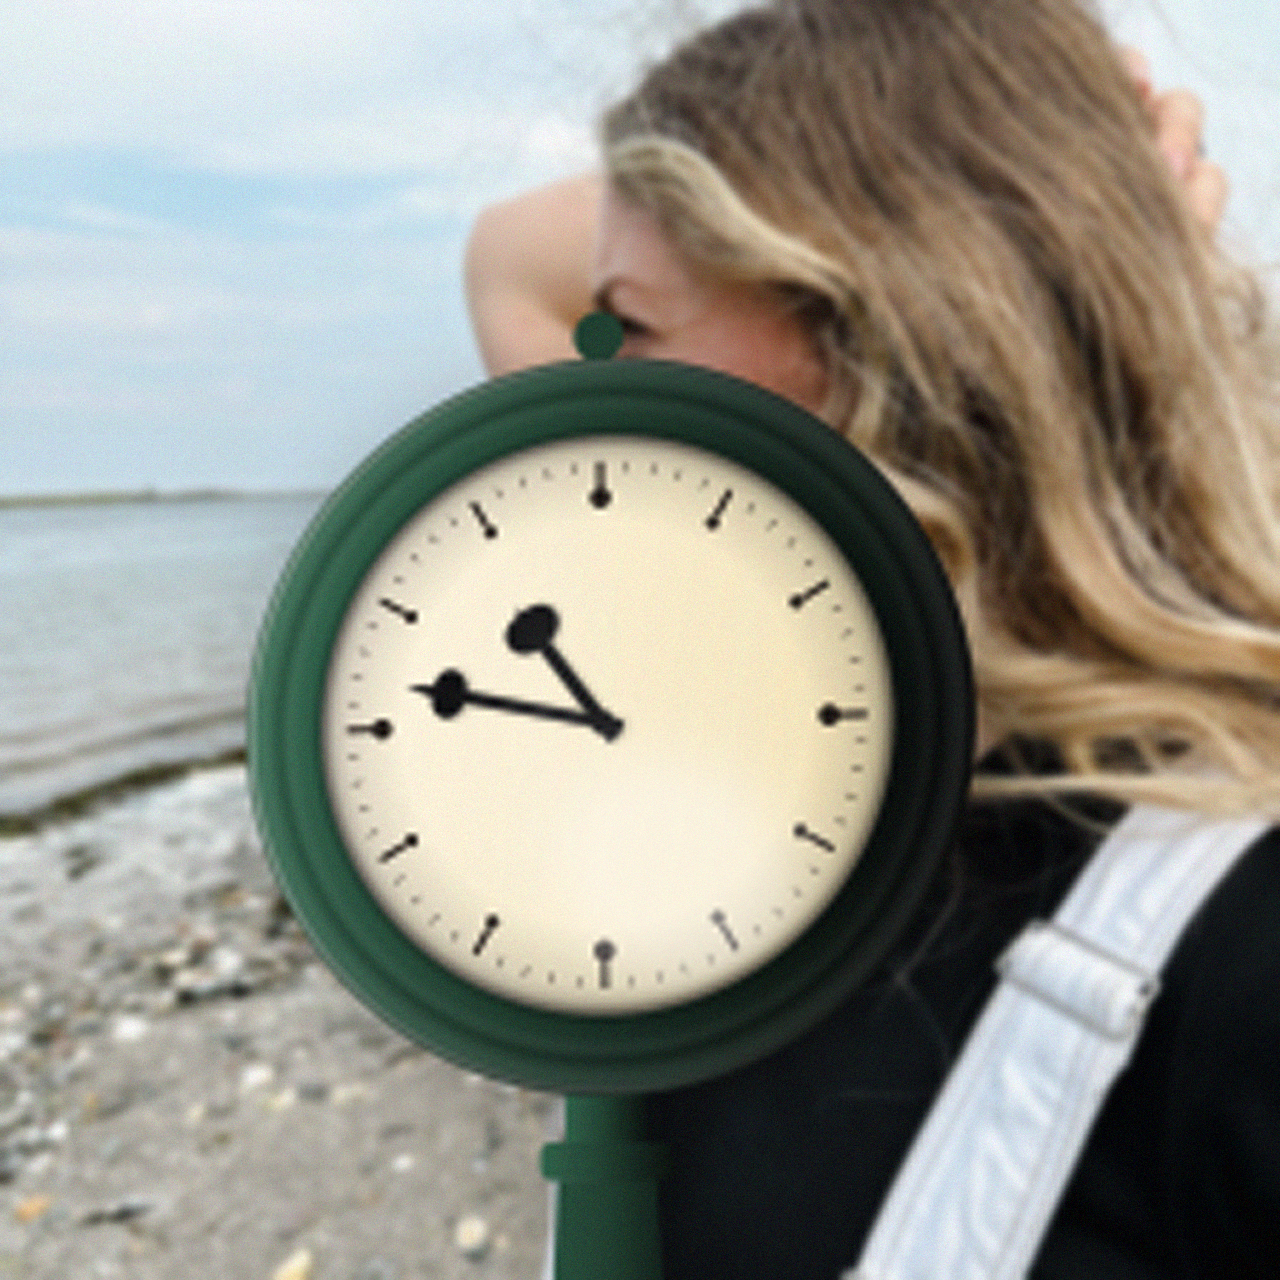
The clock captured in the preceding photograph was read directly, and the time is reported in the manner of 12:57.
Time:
10:47
